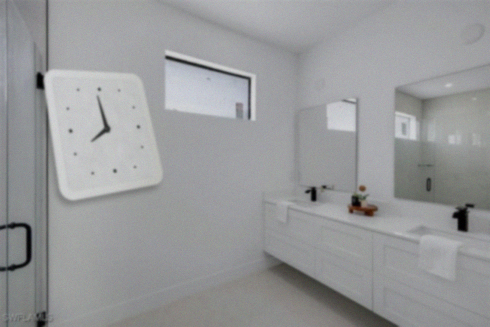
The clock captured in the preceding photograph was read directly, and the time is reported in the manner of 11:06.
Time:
7:59
